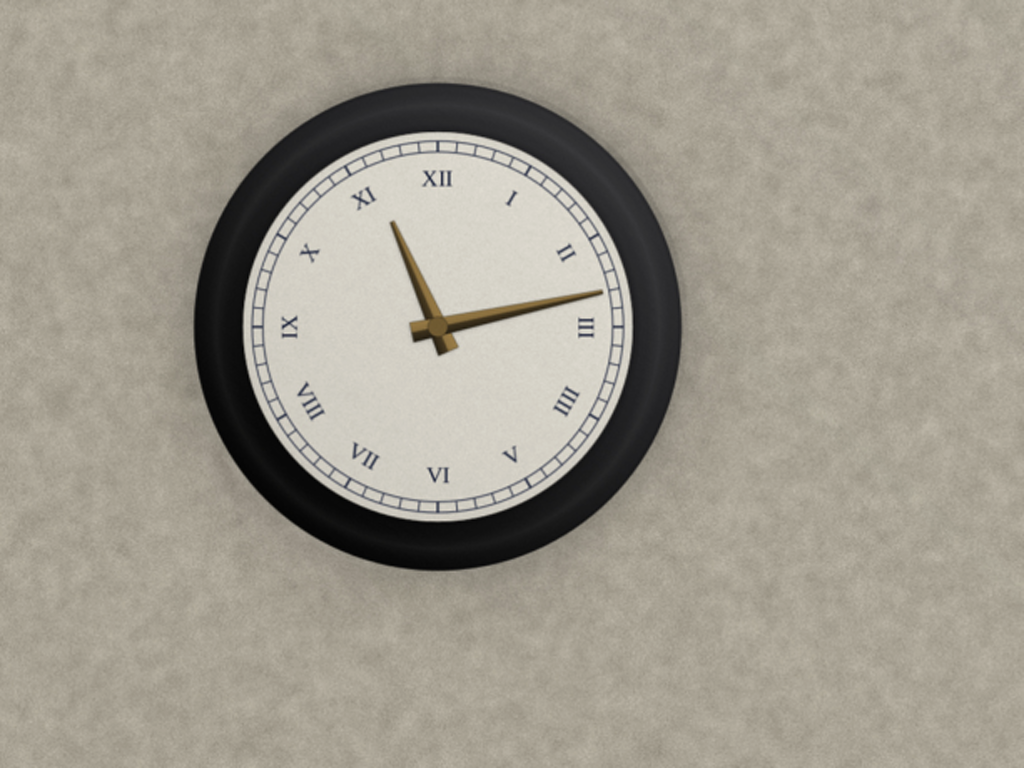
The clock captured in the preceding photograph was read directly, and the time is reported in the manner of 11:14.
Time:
11:13
